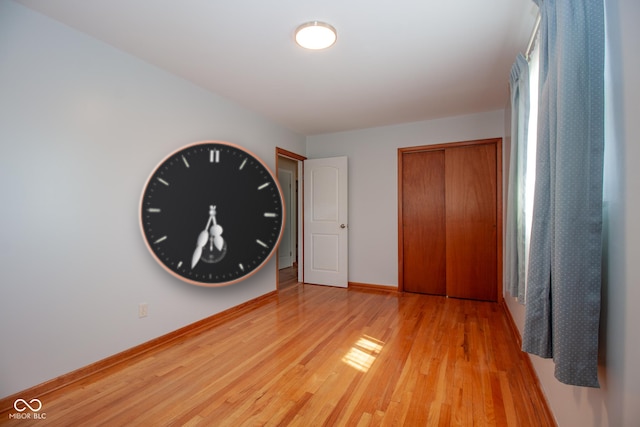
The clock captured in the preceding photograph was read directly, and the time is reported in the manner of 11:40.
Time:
5:33
